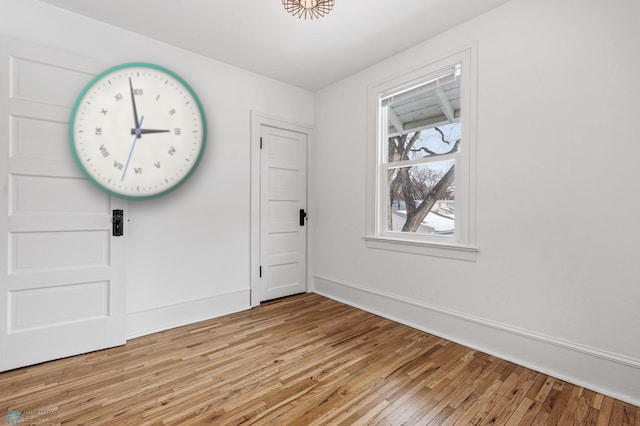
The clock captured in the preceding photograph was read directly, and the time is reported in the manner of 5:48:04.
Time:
2:58:33
